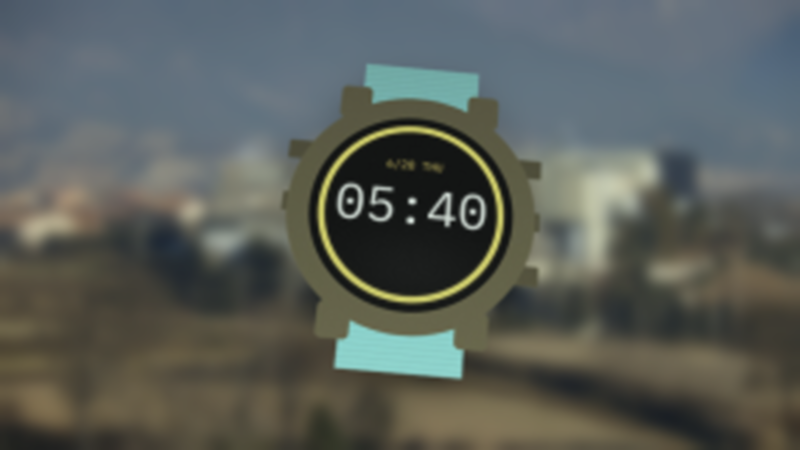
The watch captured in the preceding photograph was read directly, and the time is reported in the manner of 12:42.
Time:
5:40
